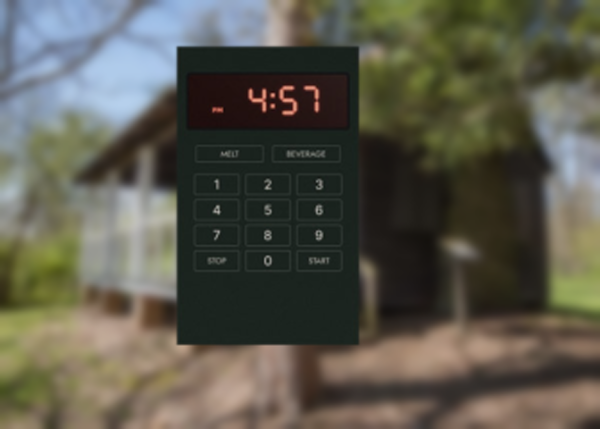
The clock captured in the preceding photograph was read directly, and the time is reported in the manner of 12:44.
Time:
4:57
